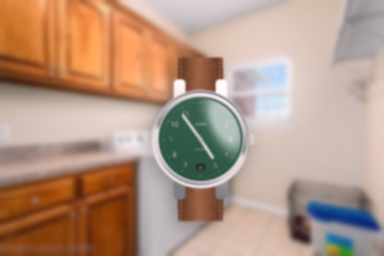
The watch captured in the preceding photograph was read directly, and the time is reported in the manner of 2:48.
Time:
4:54
